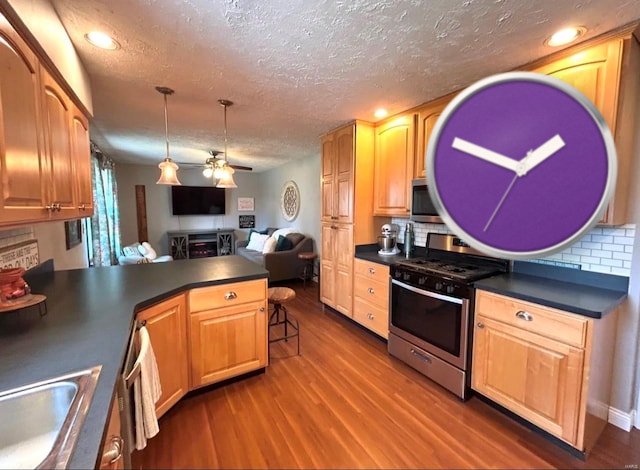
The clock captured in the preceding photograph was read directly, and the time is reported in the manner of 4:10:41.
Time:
1:48:35
